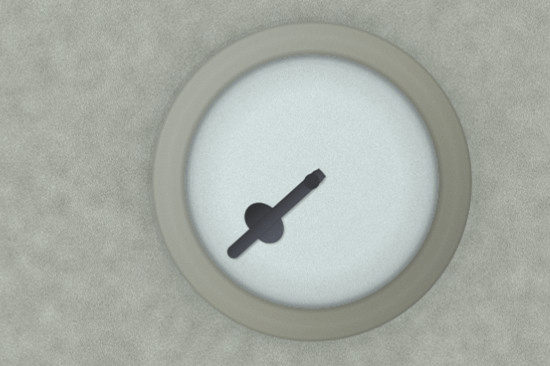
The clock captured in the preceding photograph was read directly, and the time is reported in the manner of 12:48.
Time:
7:38
